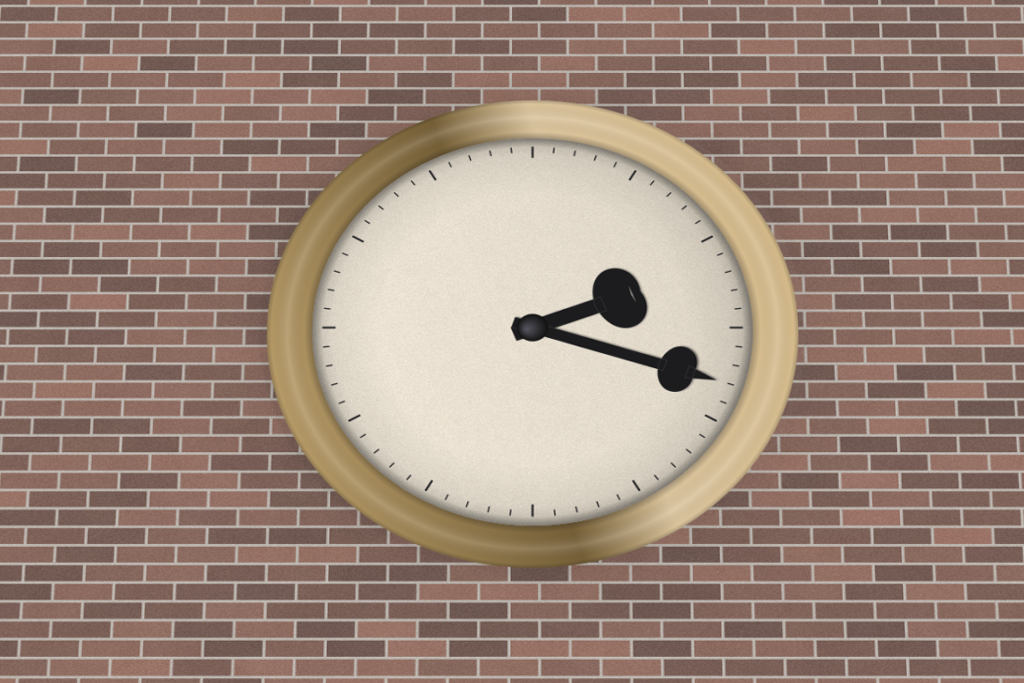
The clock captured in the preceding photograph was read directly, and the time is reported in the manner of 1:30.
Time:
2:18
